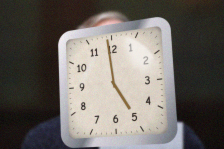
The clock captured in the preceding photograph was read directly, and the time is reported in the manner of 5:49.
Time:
4:59
